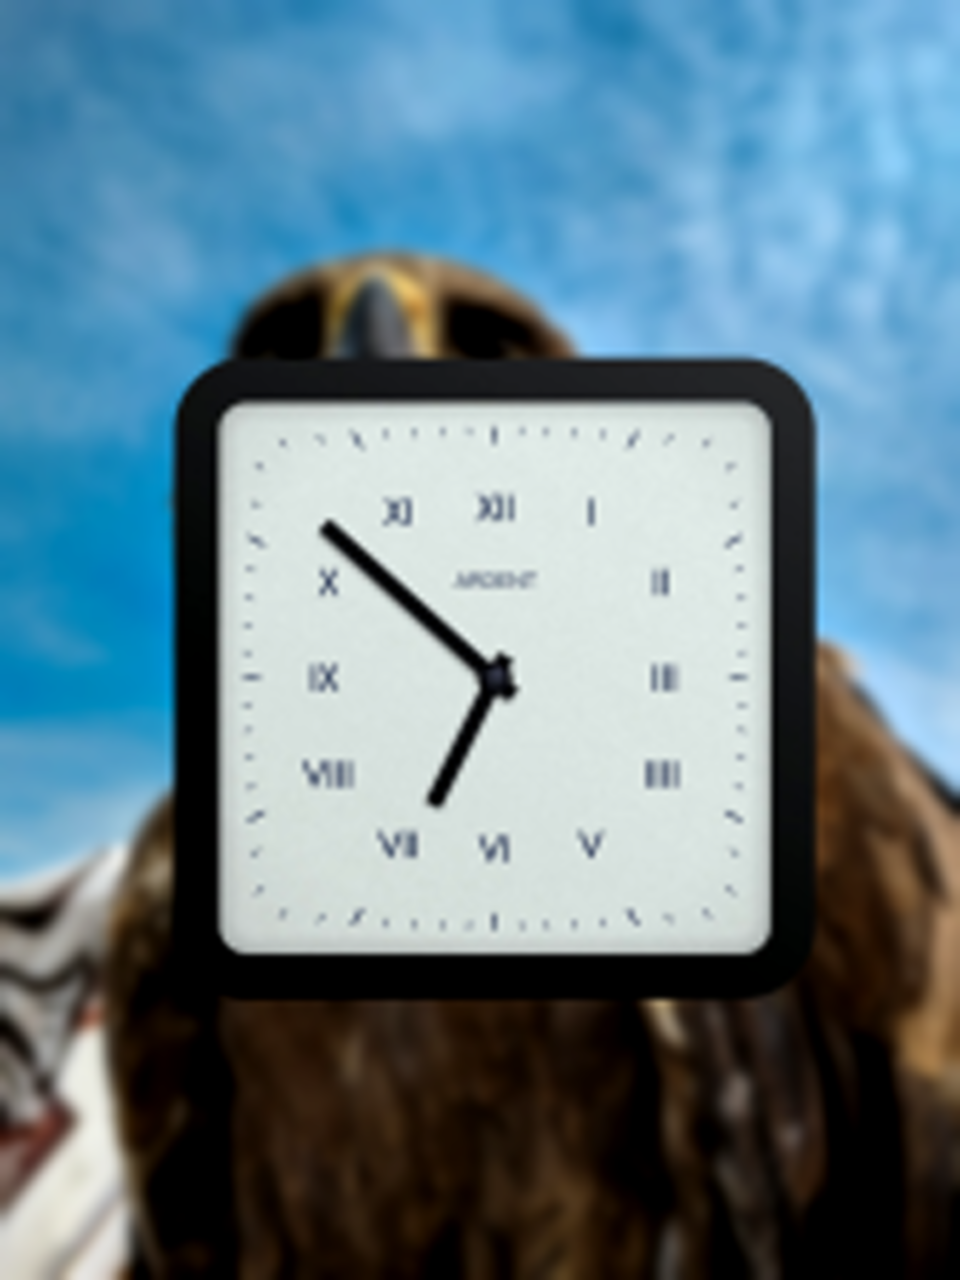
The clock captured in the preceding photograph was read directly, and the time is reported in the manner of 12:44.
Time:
6:52
